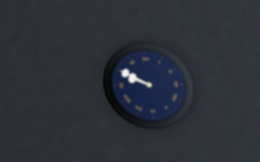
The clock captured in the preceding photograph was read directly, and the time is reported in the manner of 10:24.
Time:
9:50
